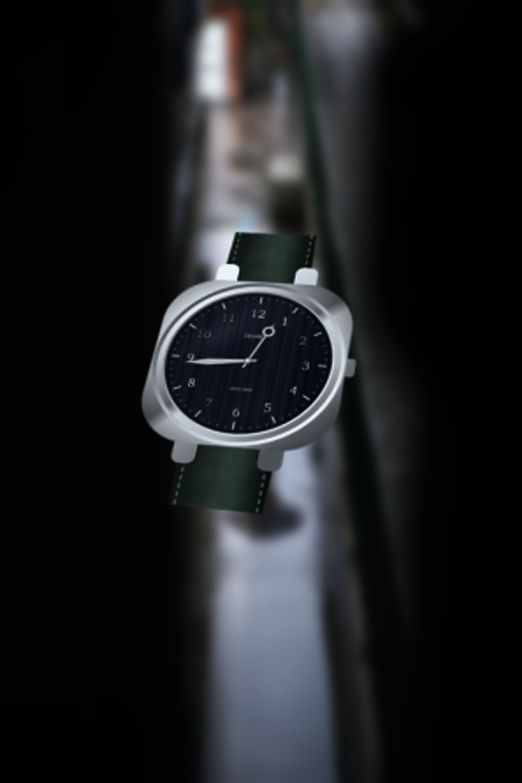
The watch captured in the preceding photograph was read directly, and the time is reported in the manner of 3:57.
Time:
12:44
